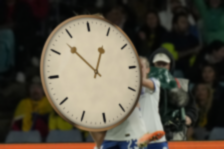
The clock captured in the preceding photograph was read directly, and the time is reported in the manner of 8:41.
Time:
12:53
